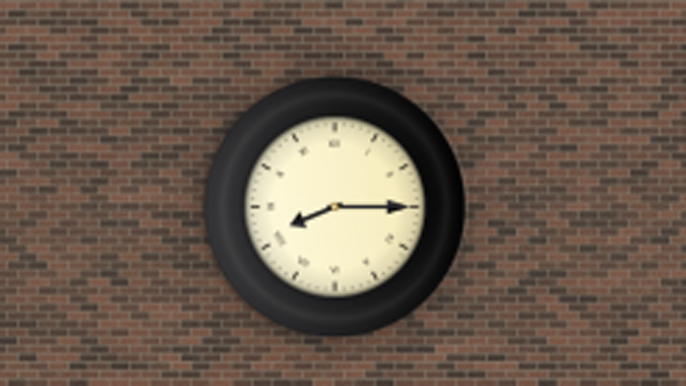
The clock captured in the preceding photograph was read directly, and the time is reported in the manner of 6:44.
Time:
8:15
